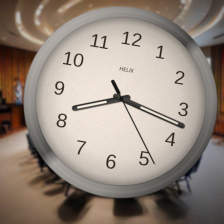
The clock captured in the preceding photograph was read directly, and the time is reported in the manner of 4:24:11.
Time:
8:17:24
